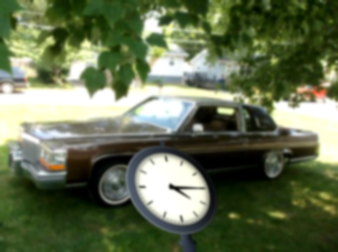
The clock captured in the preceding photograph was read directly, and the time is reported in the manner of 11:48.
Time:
4:15
